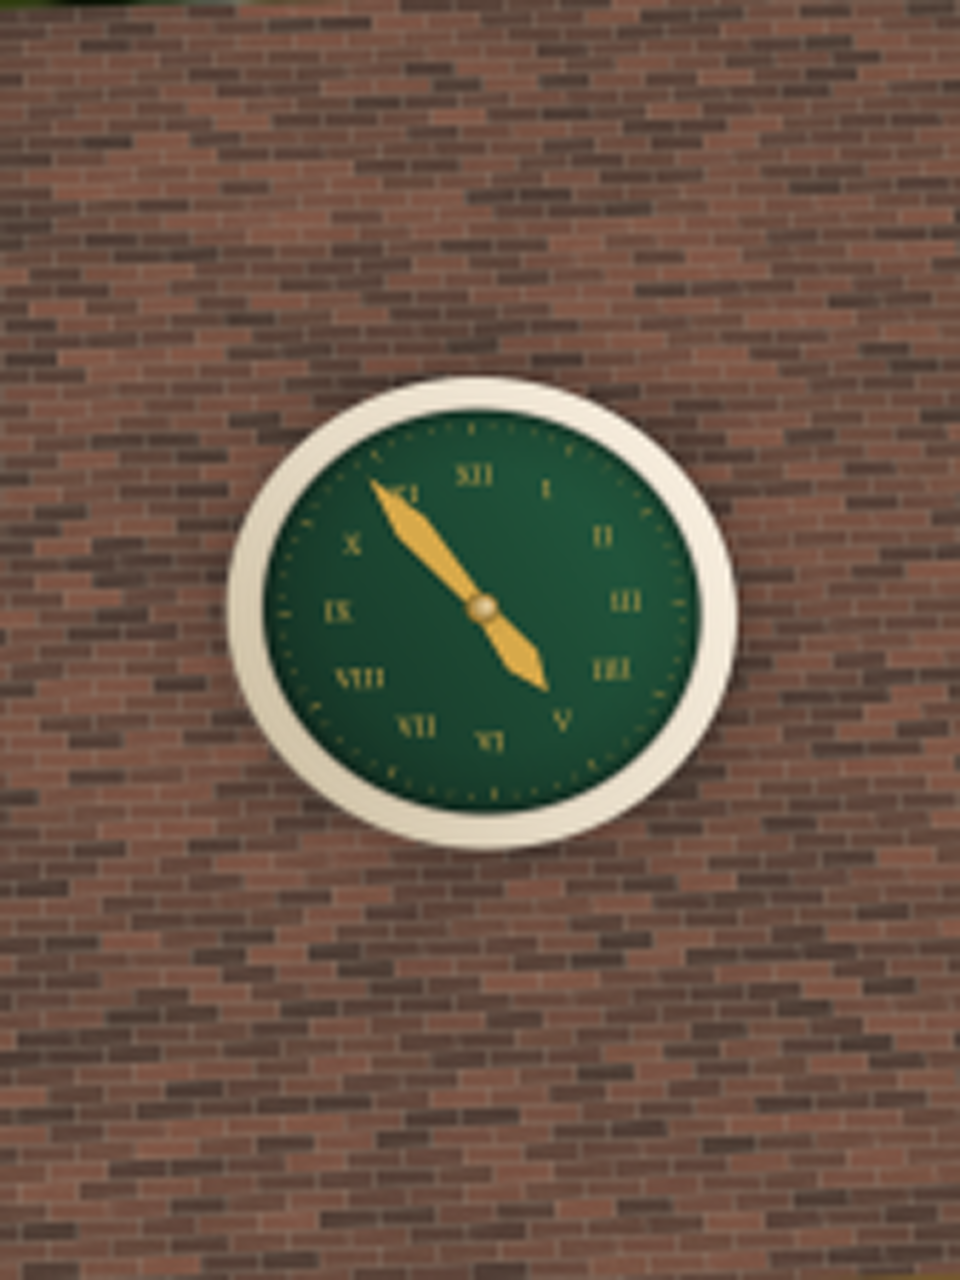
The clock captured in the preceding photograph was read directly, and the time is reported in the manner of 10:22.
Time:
4:54
